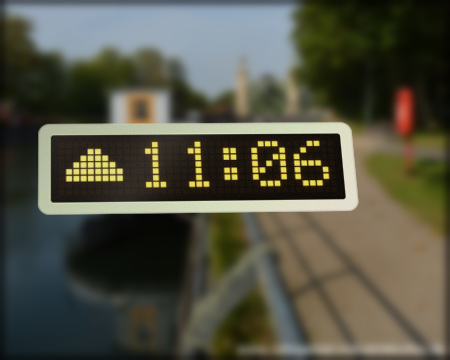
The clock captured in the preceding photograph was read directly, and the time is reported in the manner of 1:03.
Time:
11:06
